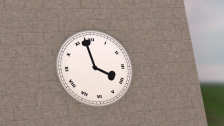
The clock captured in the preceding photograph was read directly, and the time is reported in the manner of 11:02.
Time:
3:58
